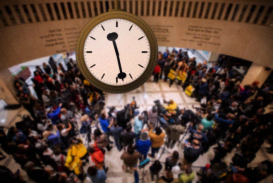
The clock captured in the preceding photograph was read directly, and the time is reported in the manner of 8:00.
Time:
11:28
